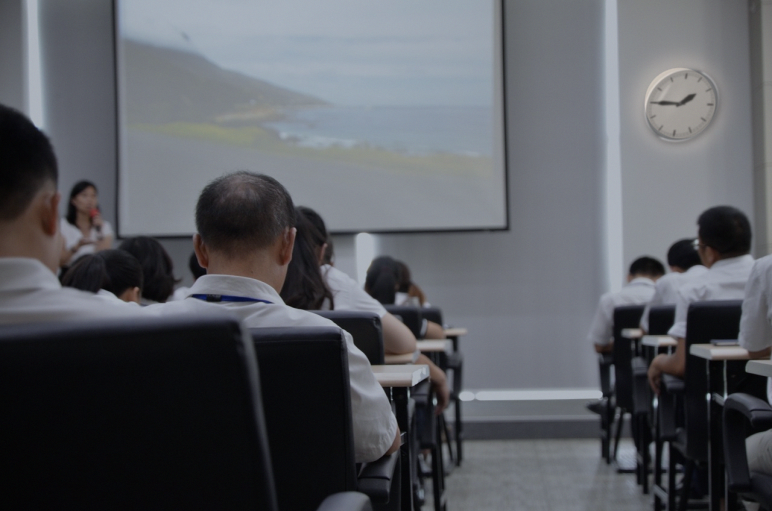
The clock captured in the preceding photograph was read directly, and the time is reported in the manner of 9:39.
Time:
1:45
